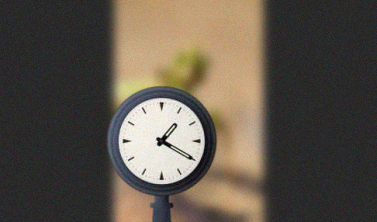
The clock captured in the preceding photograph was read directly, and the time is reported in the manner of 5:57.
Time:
1:20
